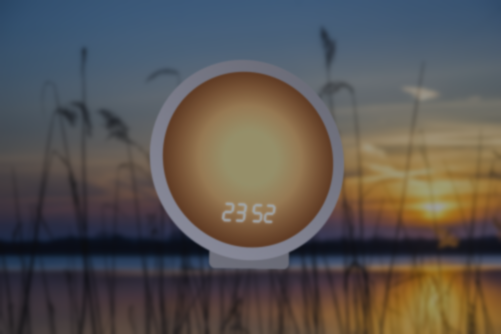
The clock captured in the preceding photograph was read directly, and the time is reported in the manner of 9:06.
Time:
23:52
